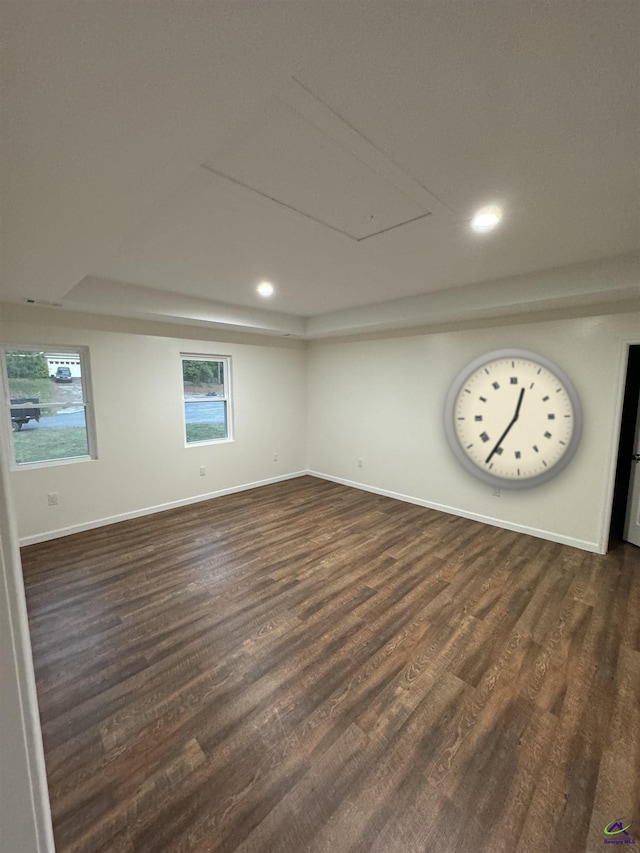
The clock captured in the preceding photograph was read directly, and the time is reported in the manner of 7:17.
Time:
12:36
